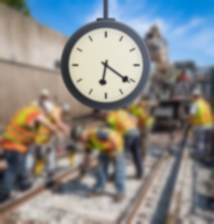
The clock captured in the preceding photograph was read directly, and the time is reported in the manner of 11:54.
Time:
6:21
